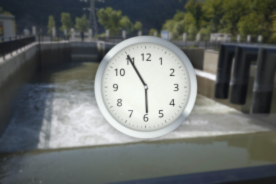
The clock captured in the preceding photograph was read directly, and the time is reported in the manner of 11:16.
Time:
5:55
